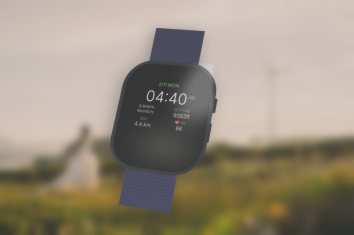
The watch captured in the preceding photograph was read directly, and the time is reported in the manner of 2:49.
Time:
4:40
